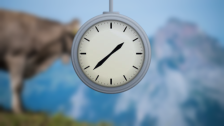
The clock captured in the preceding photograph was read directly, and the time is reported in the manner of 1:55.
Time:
1:38
